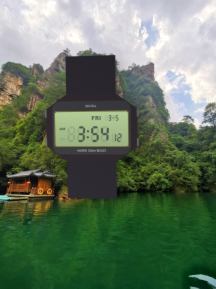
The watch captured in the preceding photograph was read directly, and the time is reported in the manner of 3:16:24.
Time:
3:54:12
